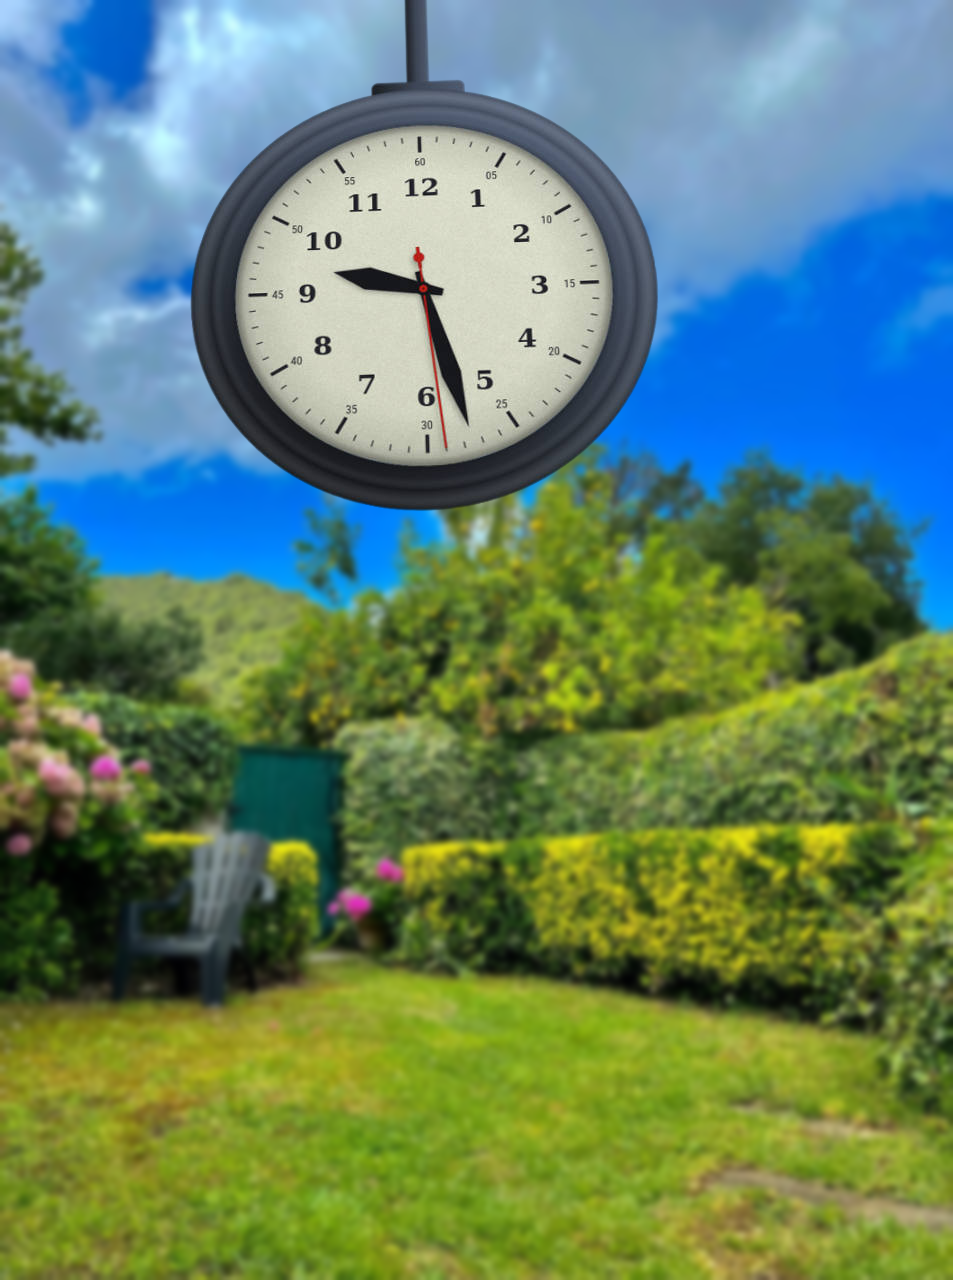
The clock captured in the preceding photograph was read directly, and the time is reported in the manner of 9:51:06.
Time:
9:27:29
